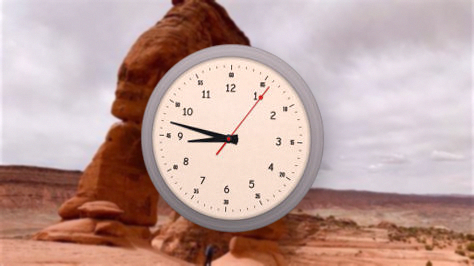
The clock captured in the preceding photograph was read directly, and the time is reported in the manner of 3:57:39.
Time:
8:47:06
